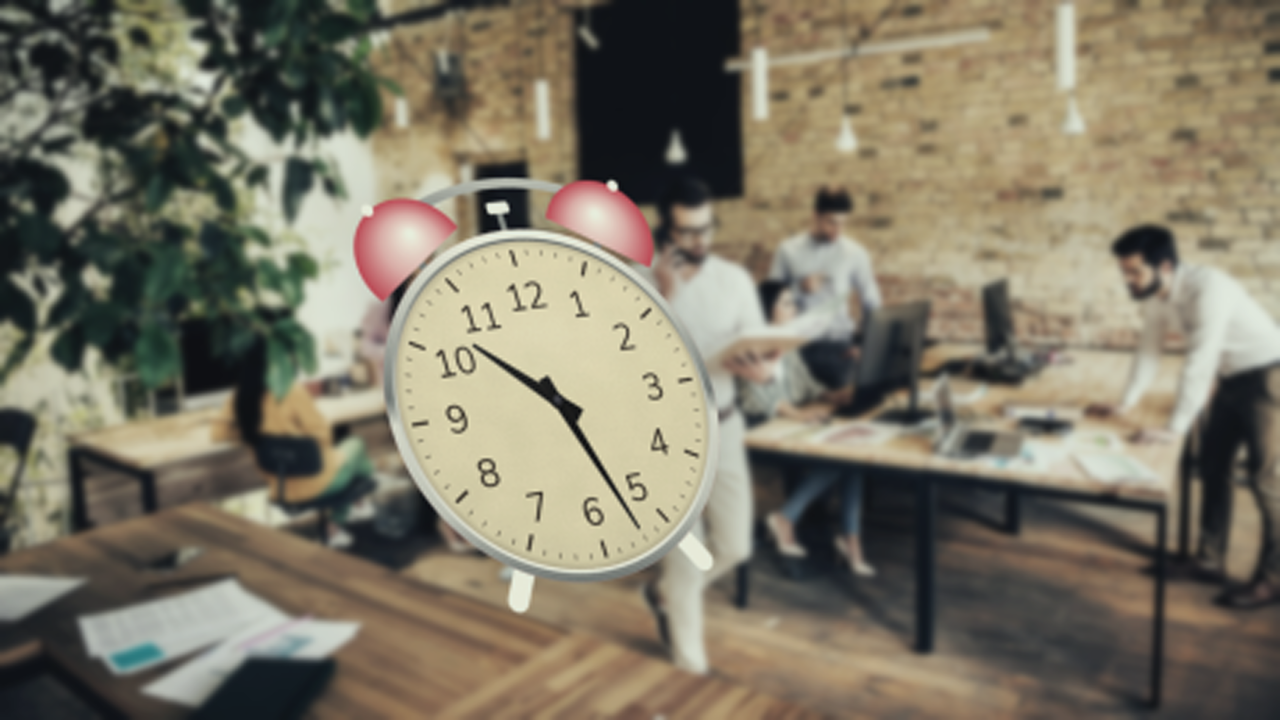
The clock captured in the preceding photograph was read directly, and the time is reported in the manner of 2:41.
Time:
10:27
